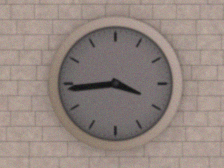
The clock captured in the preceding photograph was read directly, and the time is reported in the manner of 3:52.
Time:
3:44
